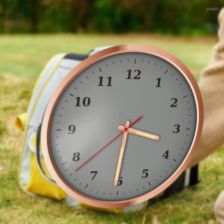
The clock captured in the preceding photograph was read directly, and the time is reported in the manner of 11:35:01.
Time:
3:30:38
